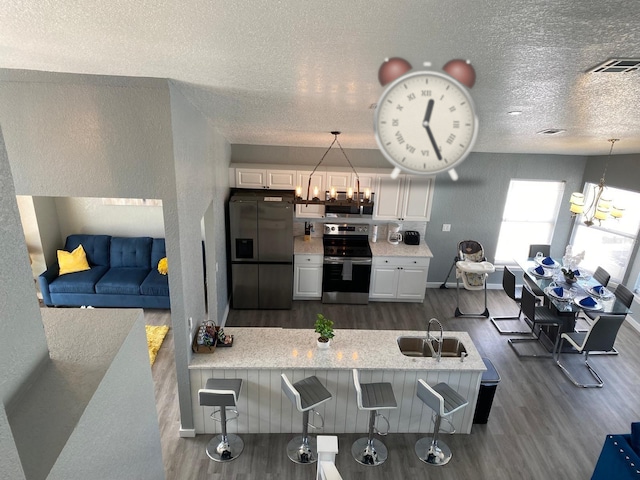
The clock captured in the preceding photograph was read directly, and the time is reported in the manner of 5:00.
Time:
12:26
